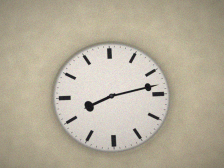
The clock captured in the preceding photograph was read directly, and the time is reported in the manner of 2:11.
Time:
8:13
